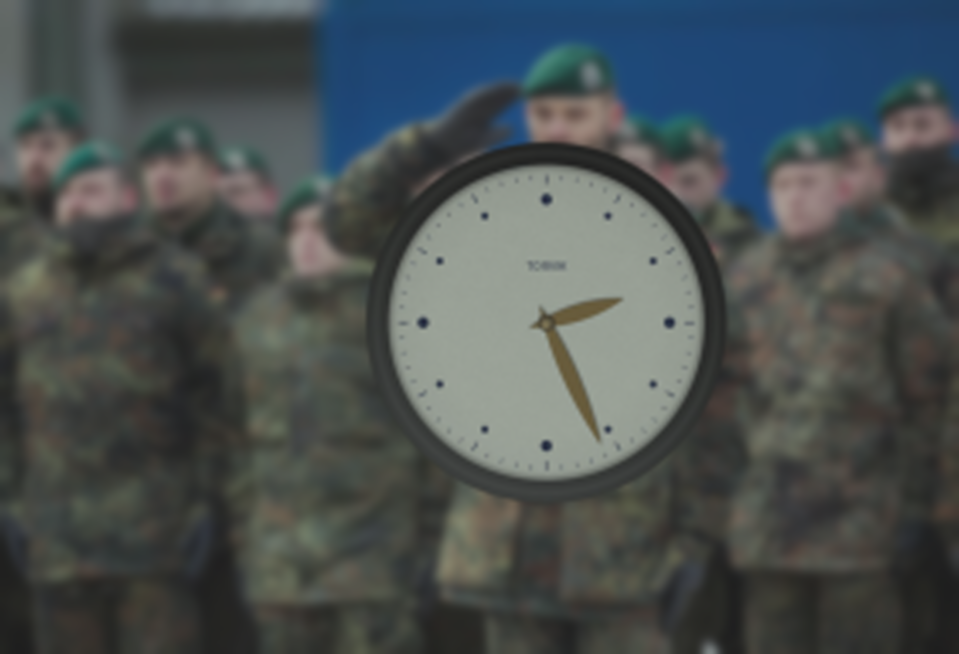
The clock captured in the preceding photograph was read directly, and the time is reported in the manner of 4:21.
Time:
2:26
